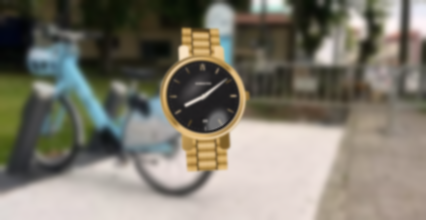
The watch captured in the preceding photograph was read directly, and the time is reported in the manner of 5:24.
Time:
8:09
